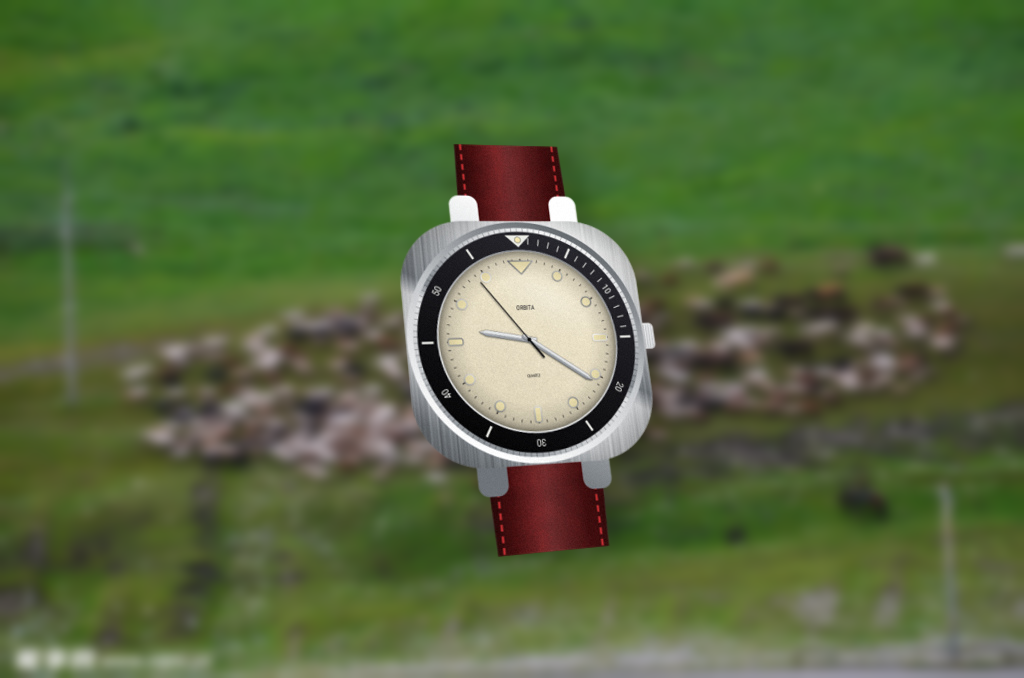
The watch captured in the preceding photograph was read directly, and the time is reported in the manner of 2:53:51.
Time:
9:20:54
